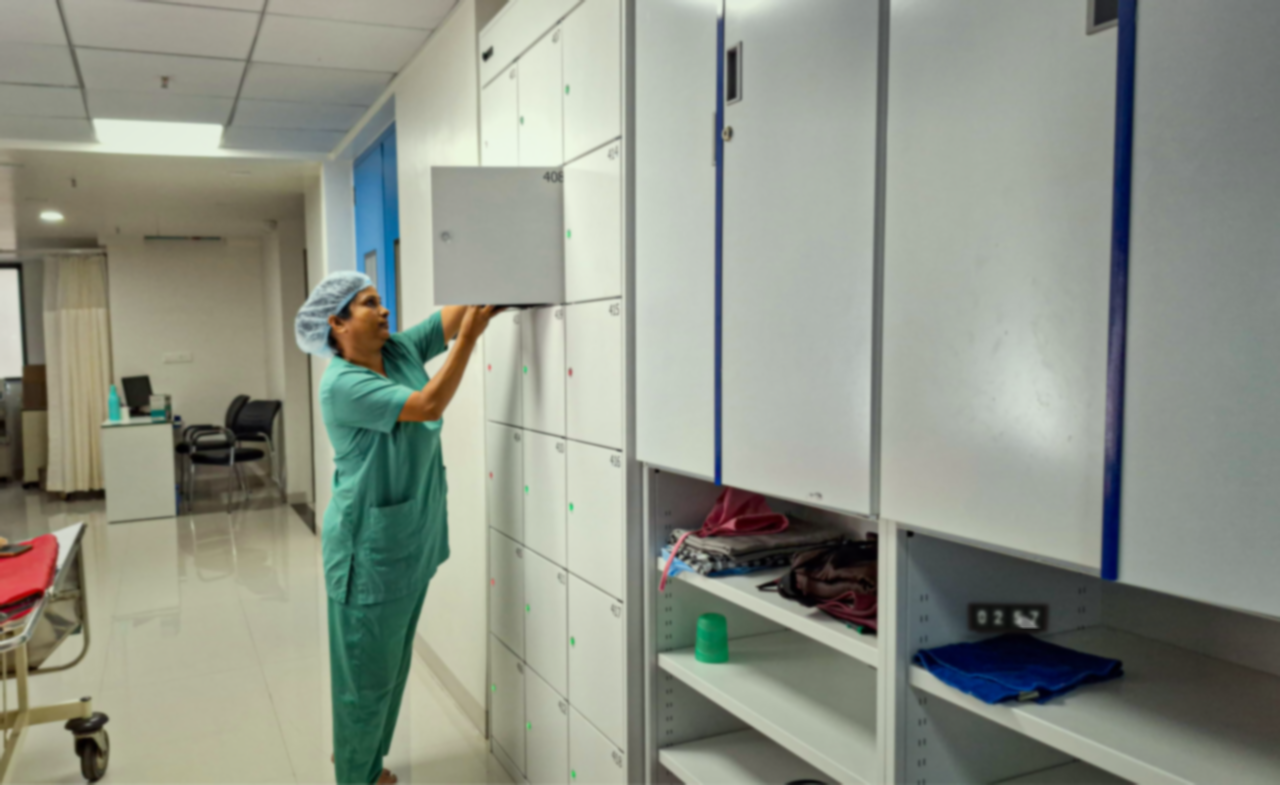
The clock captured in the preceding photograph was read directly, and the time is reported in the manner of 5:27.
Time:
2:57
